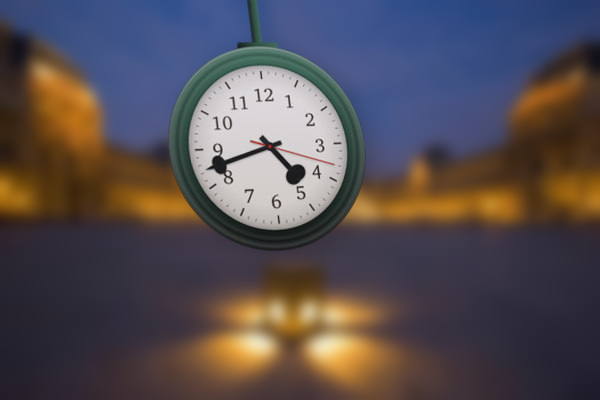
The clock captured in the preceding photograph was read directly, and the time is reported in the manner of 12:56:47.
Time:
4:42:18
